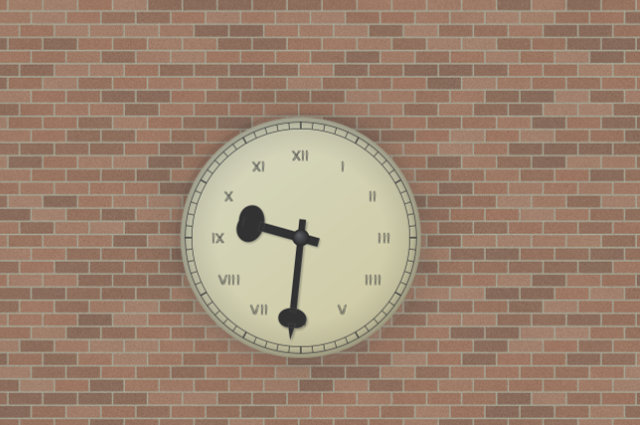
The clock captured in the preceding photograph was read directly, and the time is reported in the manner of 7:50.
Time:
9:31
